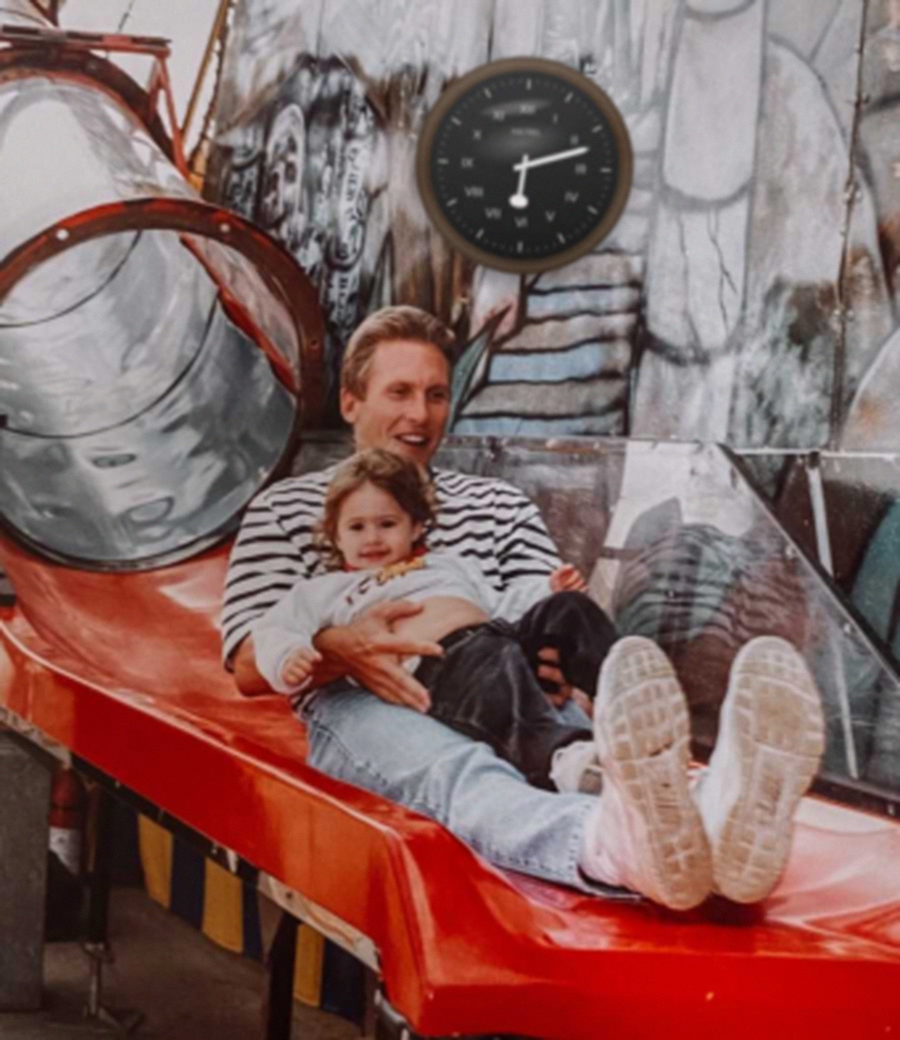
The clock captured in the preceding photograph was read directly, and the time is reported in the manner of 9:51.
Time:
6:12
